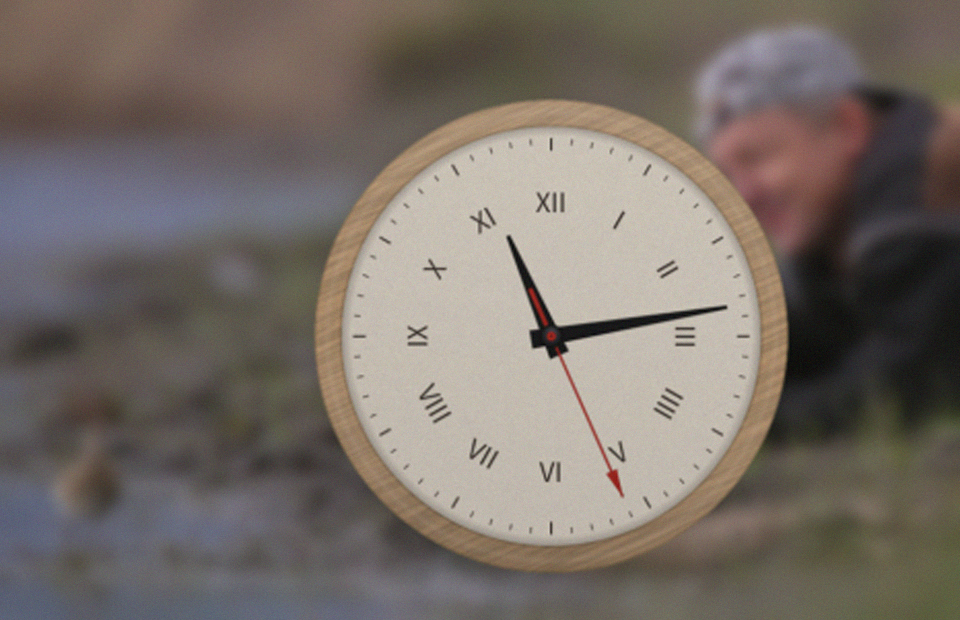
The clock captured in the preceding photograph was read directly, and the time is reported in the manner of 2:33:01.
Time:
11:13:26
